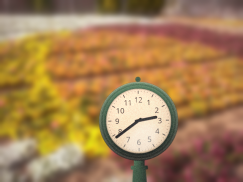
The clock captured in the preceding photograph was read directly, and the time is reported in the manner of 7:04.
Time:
2:39
